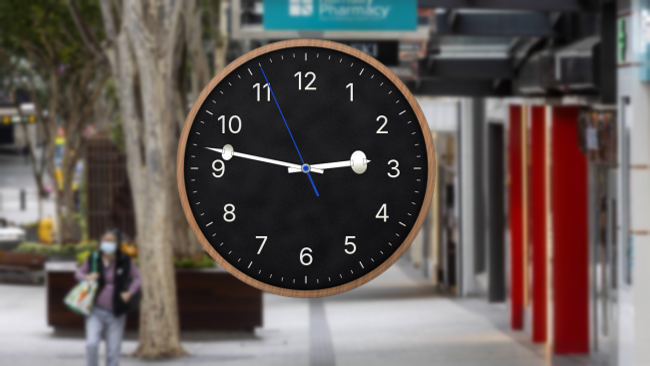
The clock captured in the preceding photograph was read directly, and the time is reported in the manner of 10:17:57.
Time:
2:46:56
